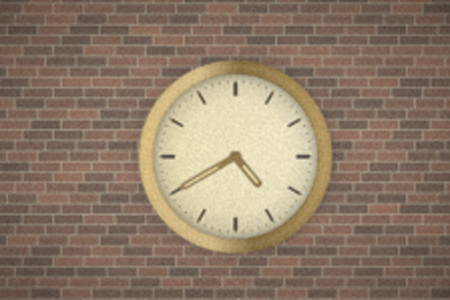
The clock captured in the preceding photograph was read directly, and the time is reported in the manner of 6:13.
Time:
4:40
